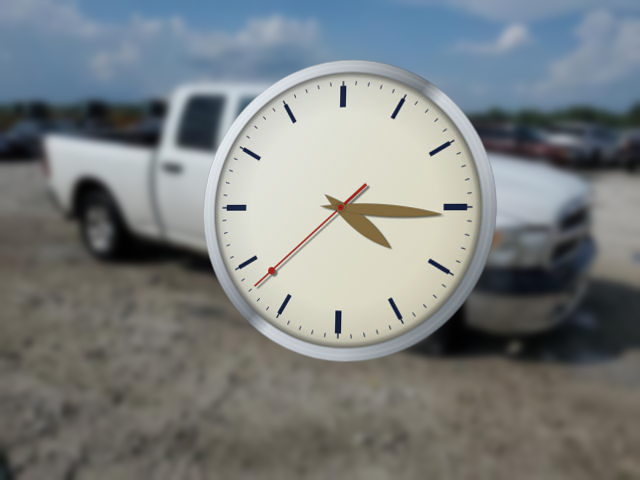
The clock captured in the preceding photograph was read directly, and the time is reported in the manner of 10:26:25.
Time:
4:15:38
